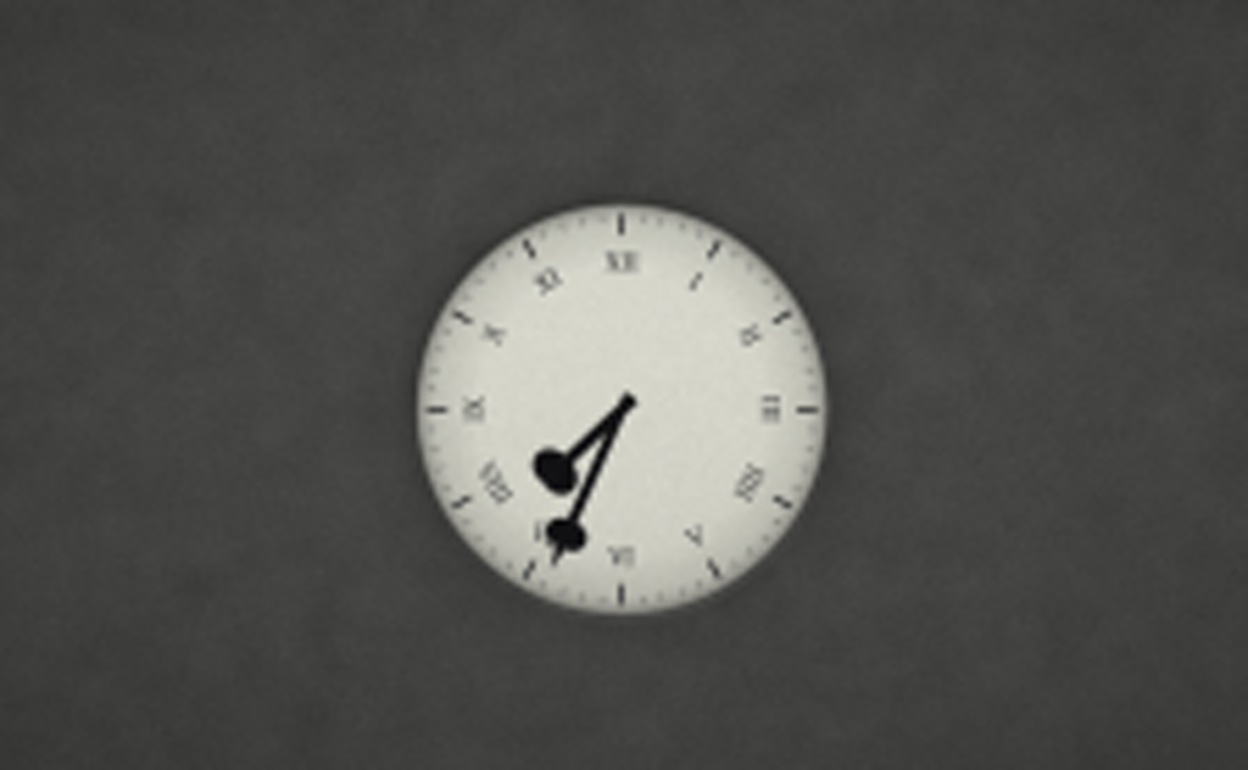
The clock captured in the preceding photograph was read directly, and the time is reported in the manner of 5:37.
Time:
7:34
